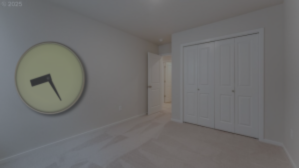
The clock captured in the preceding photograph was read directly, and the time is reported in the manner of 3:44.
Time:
8:25
